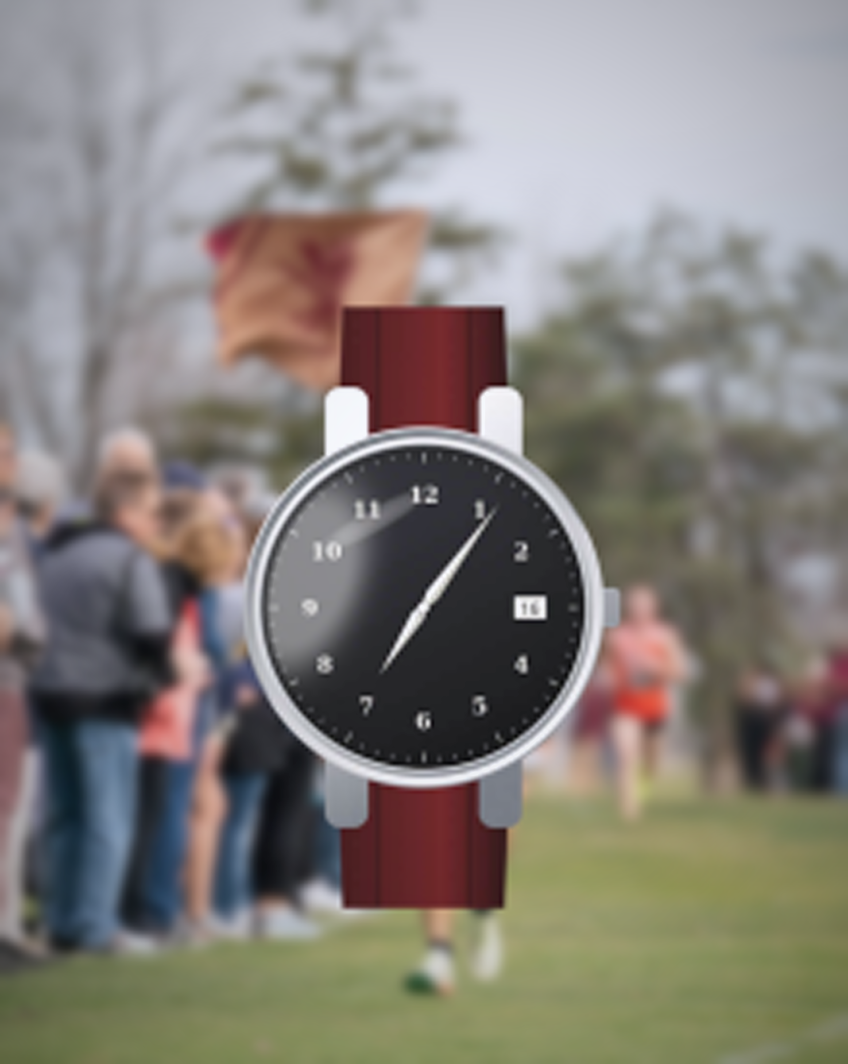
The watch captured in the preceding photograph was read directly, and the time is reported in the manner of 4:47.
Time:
7:06
